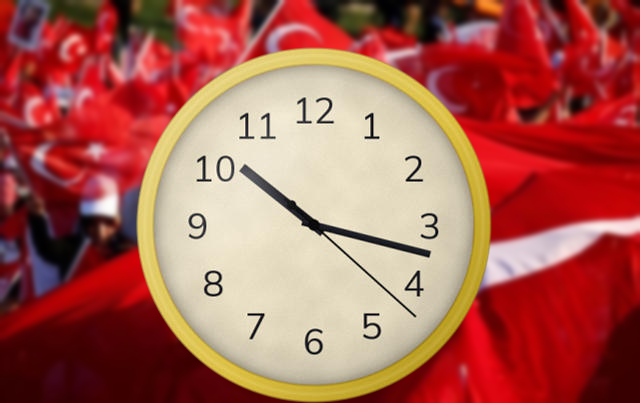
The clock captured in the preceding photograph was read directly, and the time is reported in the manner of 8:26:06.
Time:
10:17:22
